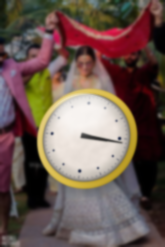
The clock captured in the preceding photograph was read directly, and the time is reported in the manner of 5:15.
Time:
3:16
